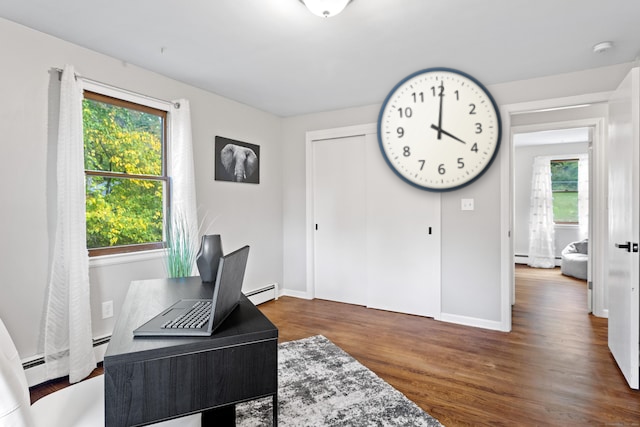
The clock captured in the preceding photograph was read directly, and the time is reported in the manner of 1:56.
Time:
4:01
